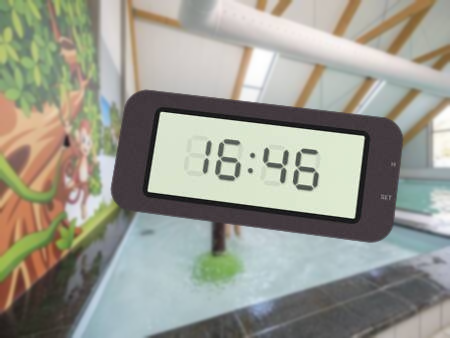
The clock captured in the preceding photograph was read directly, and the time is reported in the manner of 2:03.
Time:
16:46
